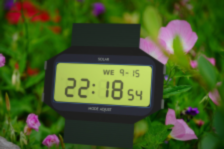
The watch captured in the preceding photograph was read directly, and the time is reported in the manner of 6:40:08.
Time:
22:18:54
